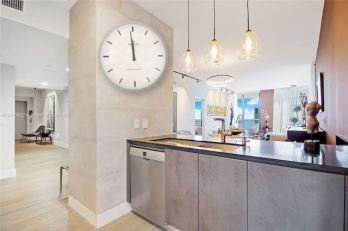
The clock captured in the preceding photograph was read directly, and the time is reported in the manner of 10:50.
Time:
11:59
